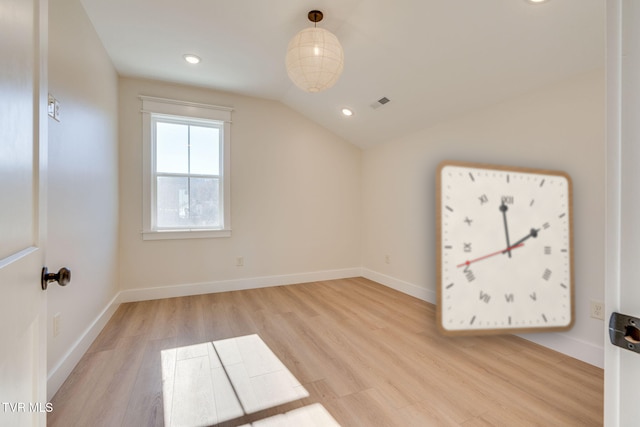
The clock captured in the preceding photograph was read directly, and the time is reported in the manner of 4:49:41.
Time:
1:58:42
